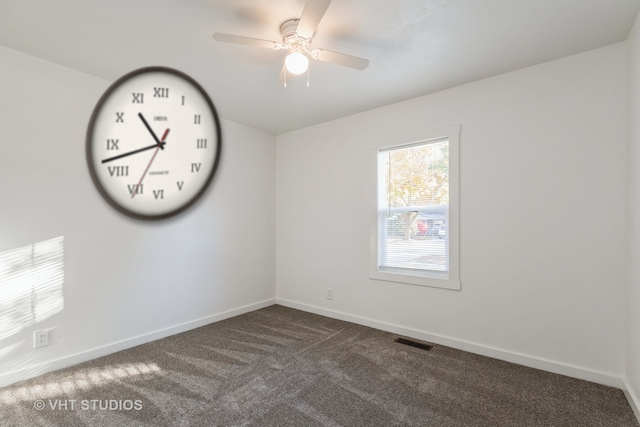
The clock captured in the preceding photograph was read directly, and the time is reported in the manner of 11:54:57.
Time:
10:42:35
